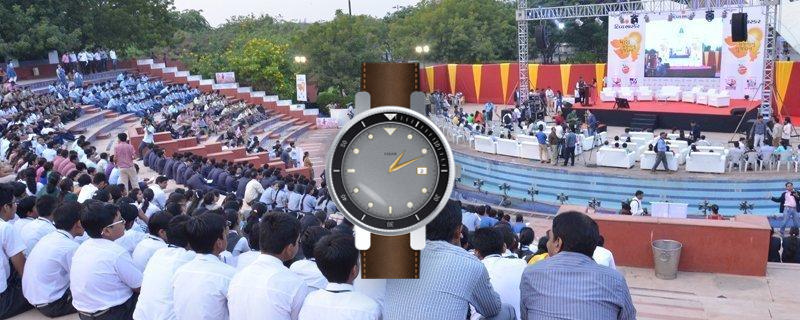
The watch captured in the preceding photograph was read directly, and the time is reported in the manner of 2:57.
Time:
1:11
